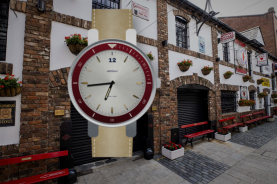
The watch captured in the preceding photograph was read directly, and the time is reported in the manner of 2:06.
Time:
6:44
